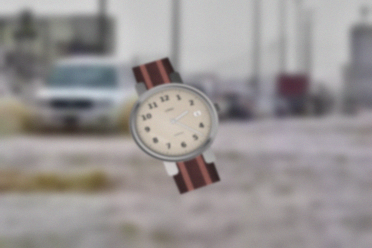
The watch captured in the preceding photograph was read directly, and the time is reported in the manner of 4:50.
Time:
2:23
